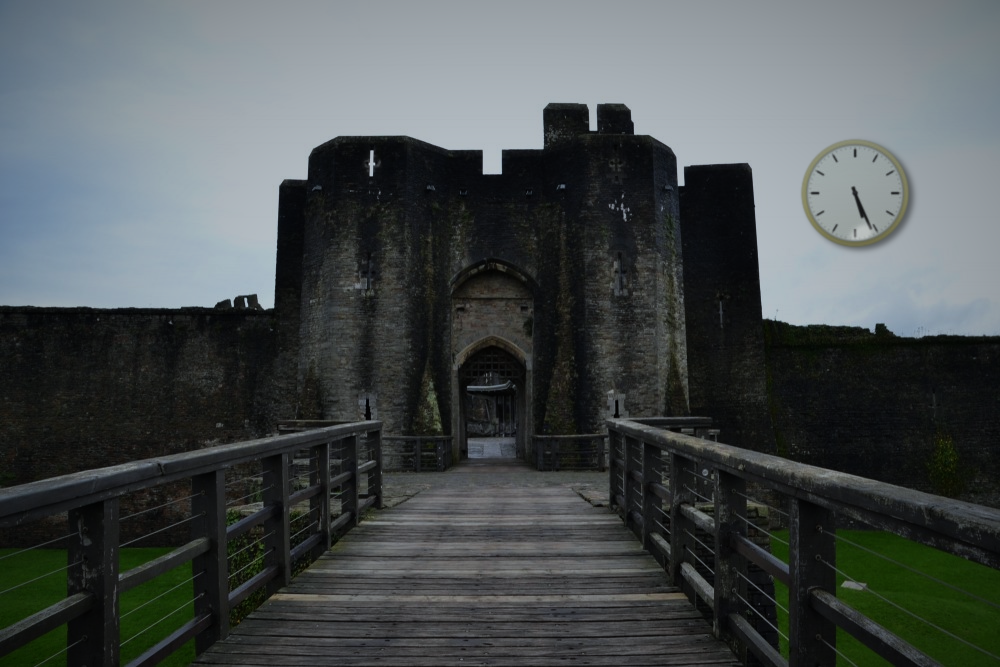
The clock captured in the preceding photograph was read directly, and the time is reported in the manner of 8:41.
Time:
5:26
